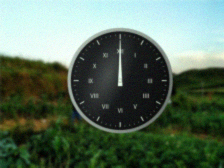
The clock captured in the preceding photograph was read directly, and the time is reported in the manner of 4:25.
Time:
12:00
